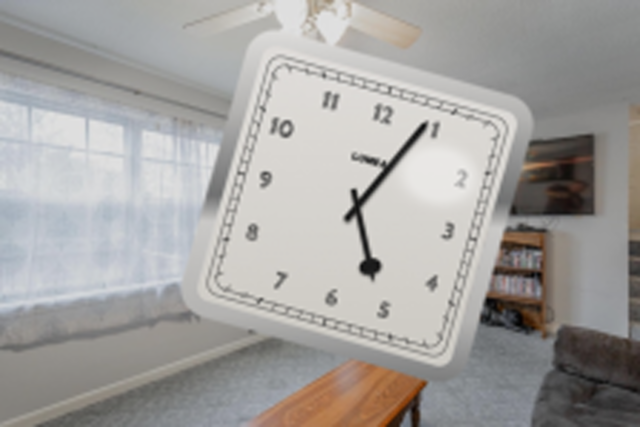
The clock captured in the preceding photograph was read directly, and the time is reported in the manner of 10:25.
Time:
5:04
